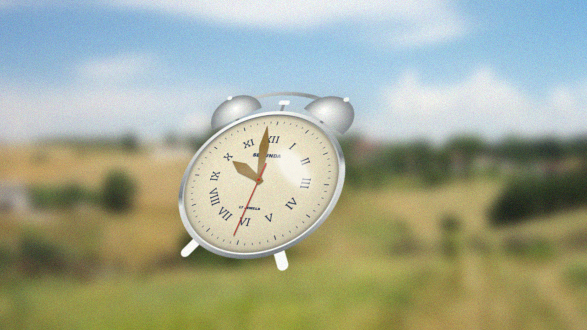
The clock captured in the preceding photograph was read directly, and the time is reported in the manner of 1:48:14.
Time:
9:58:31
